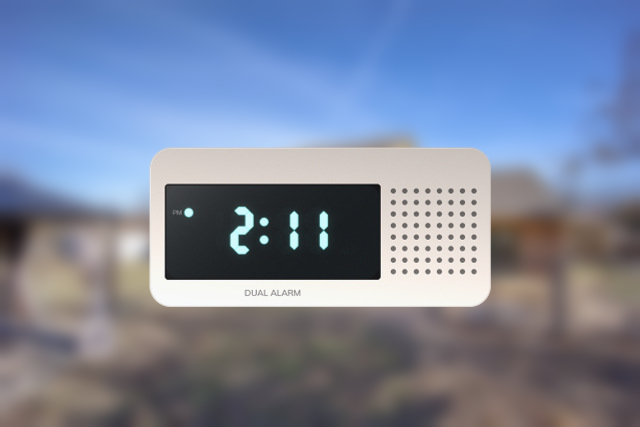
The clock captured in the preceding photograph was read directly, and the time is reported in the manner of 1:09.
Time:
2:11
